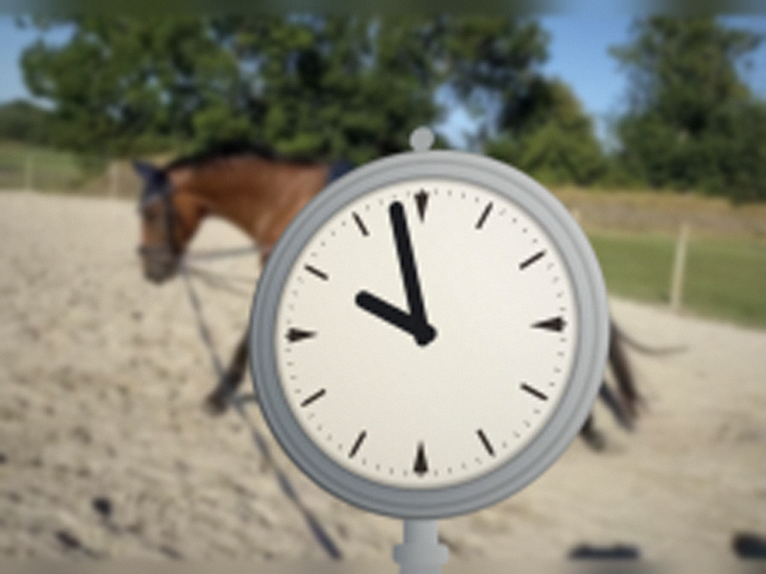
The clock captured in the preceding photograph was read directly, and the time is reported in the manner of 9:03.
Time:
9:58
